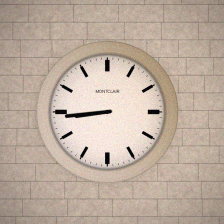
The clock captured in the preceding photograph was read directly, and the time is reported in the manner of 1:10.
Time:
8:44
